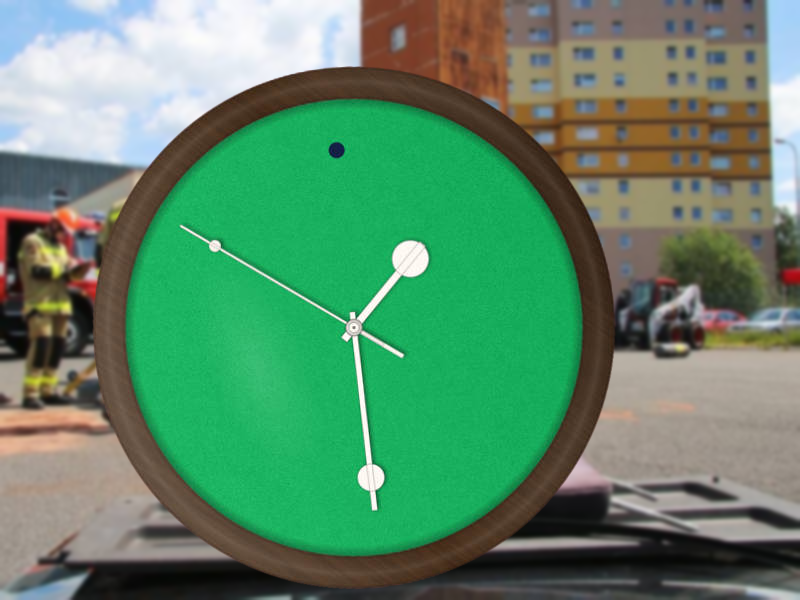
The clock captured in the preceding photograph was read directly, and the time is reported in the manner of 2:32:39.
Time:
1:29:51
